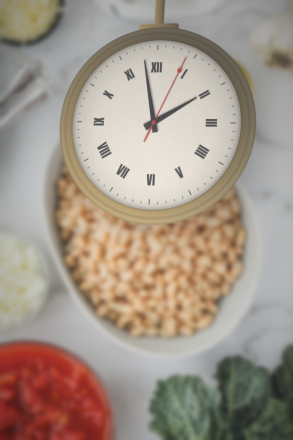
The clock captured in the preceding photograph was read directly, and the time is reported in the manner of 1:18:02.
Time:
1:58:04
